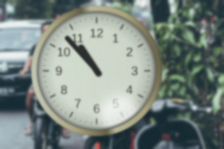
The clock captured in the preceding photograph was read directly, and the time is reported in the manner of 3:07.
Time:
10:53
